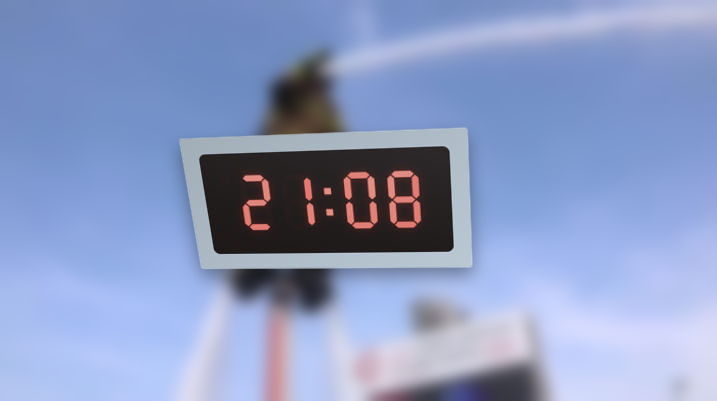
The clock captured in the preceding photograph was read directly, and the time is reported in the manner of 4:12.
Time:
21:08
